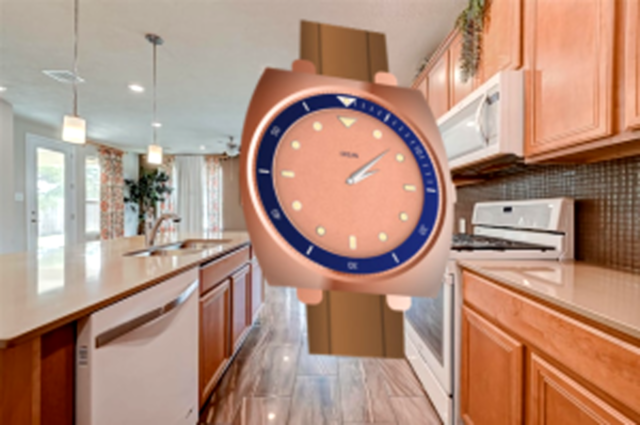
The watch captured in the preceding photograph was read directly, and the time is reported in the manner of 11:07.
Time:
2:08
